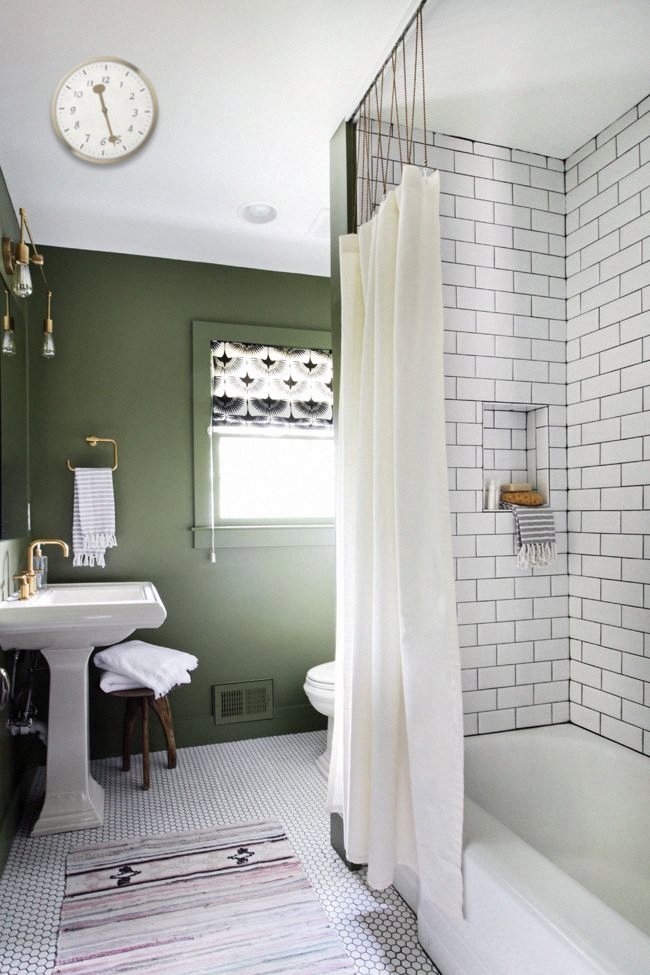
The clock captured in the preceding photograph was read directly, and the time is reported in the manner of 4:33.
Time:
11:27
